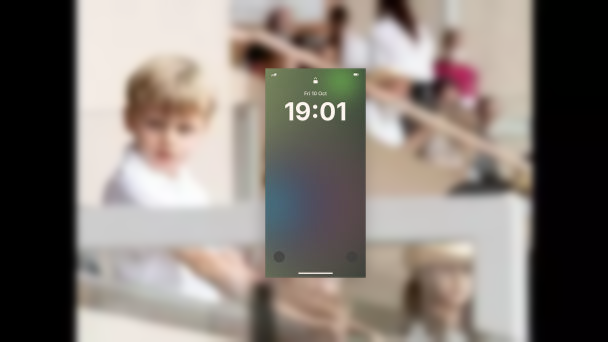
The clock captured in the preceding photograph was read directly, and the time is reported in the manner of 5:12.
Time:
19:01
